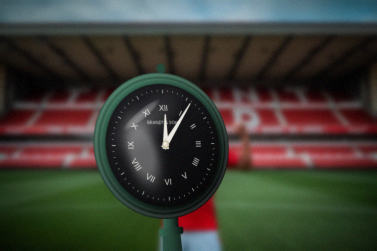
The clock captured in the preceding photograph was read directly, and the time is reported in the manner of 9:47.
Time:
12:06
